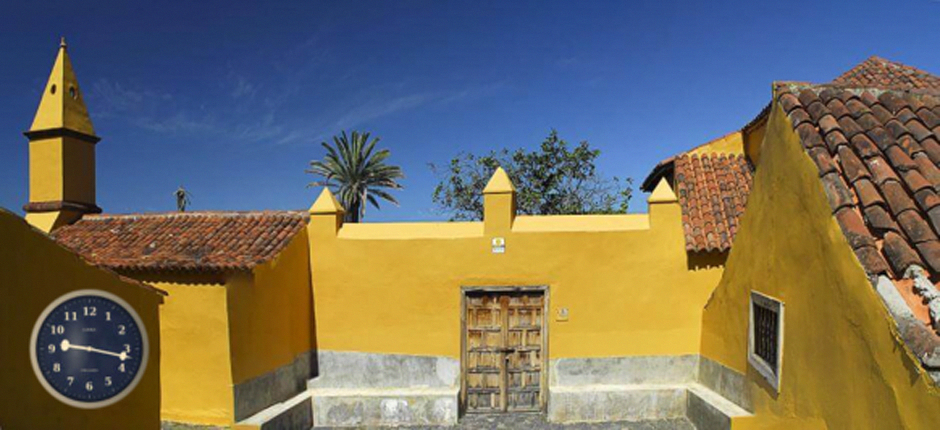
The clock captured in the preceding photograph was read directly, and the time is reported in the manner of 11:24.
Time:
9:17
